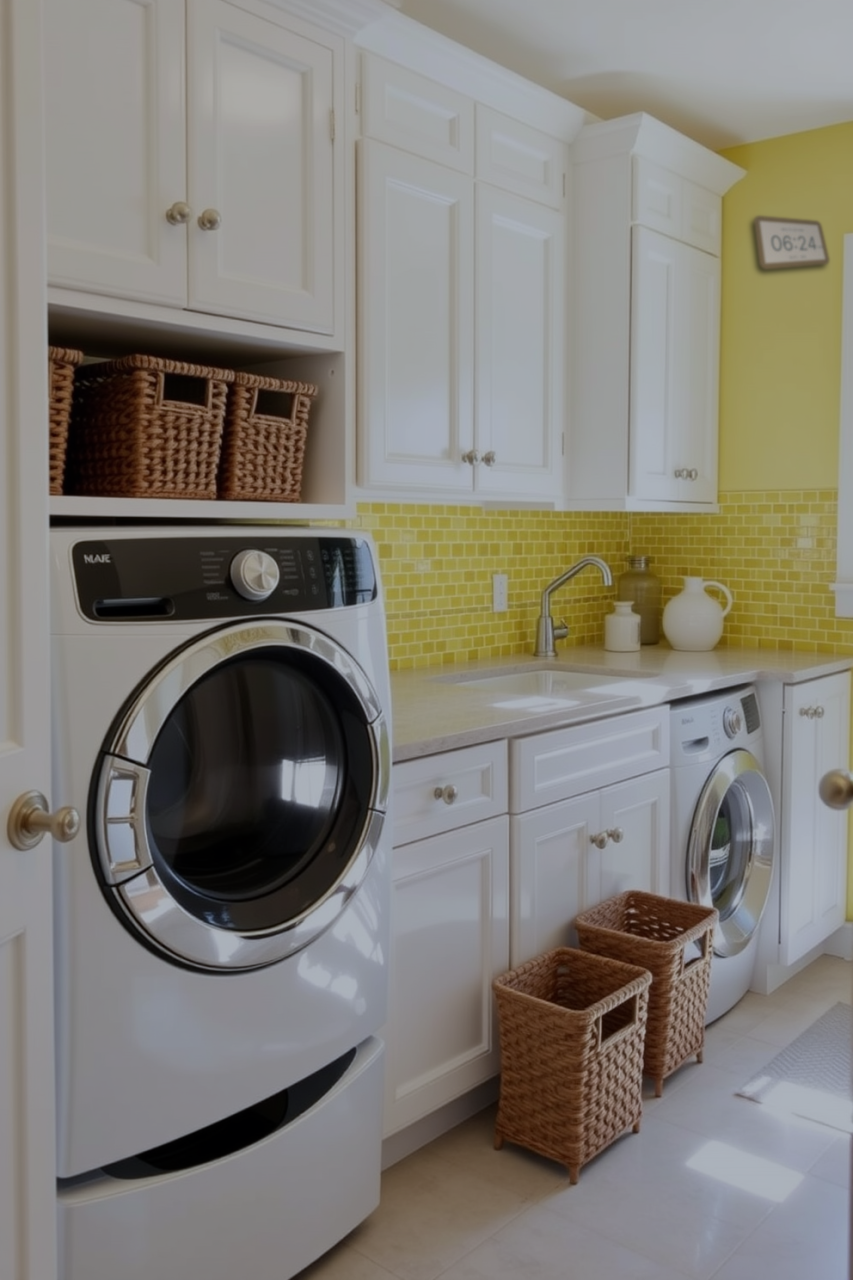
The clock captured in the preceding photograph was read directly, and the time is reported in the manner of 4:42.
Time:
6:24
